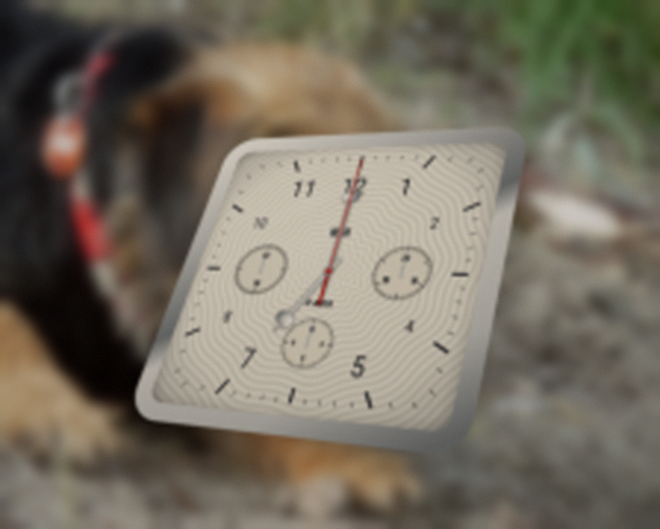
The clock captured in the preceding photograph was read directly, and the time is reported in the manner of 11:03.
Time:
7:00
